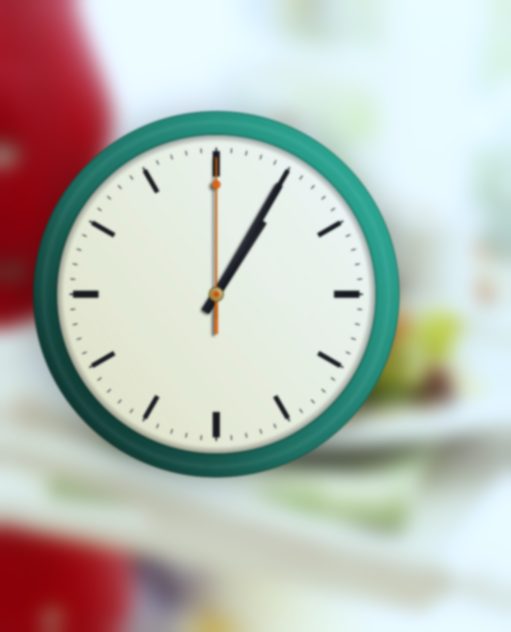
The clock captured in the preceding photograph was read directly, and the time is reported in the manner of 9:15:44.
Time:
1:05:00
